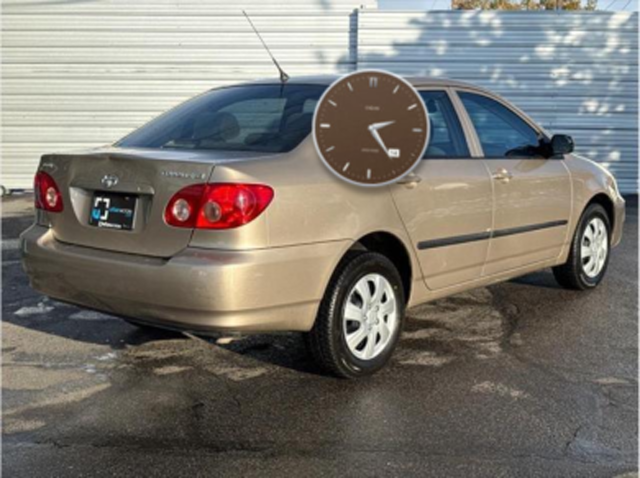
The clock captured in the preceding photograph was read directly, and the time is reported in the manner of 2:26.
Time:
2:24
